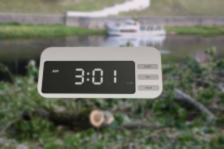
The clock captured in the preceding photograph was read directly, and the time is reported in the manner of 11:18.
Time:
3:01
